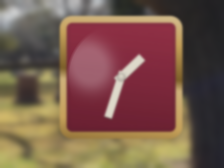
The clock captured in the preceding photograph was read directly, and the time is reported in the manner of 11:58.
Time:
1:33
